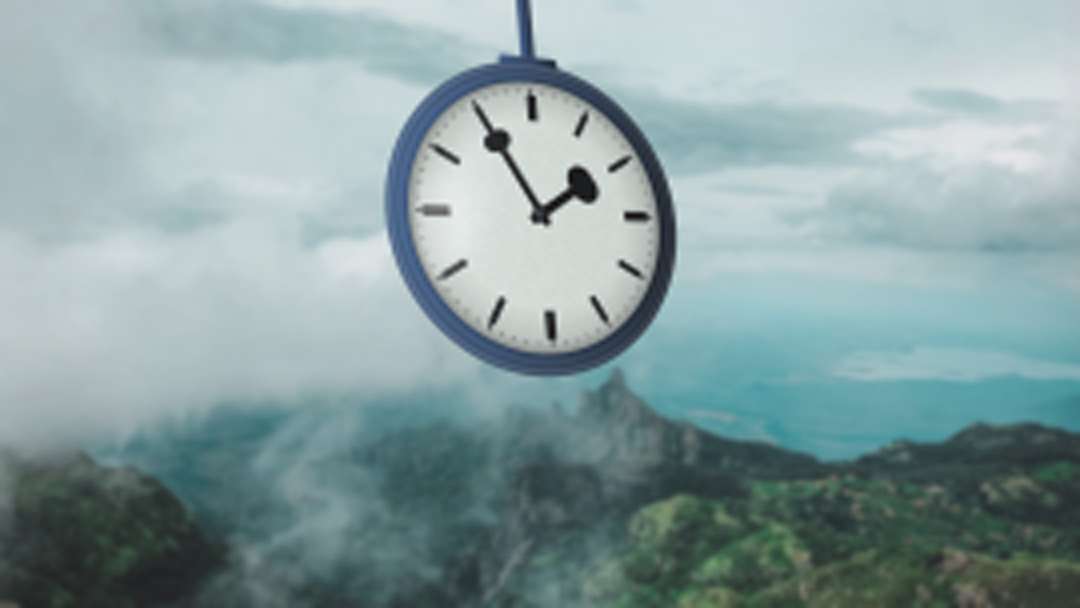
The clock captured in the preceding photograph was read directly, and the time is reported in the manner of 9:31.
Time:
1:55
